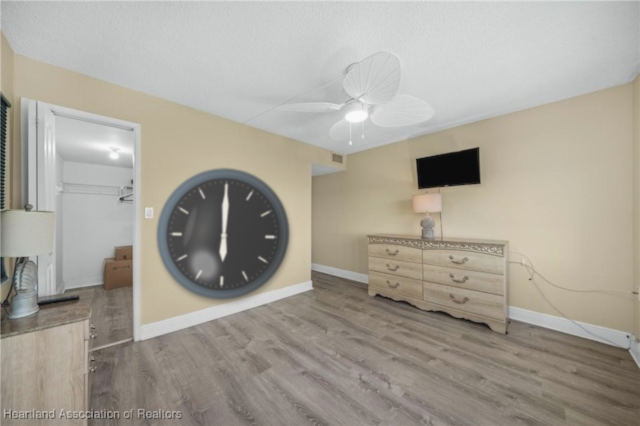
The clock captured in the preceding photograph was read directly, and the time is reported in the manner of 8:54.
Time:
6:00
